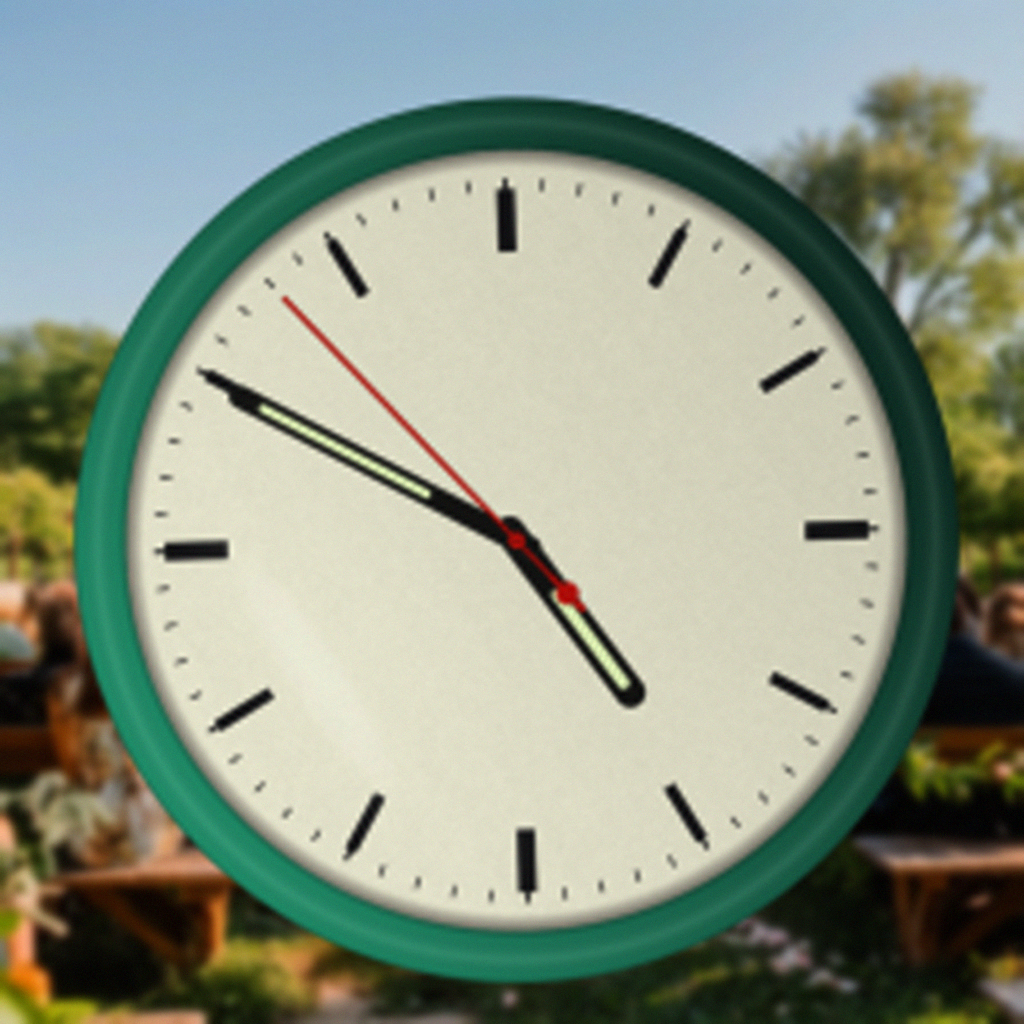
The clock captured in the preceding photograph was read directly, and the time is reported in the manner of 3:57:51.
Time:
4:49:53
